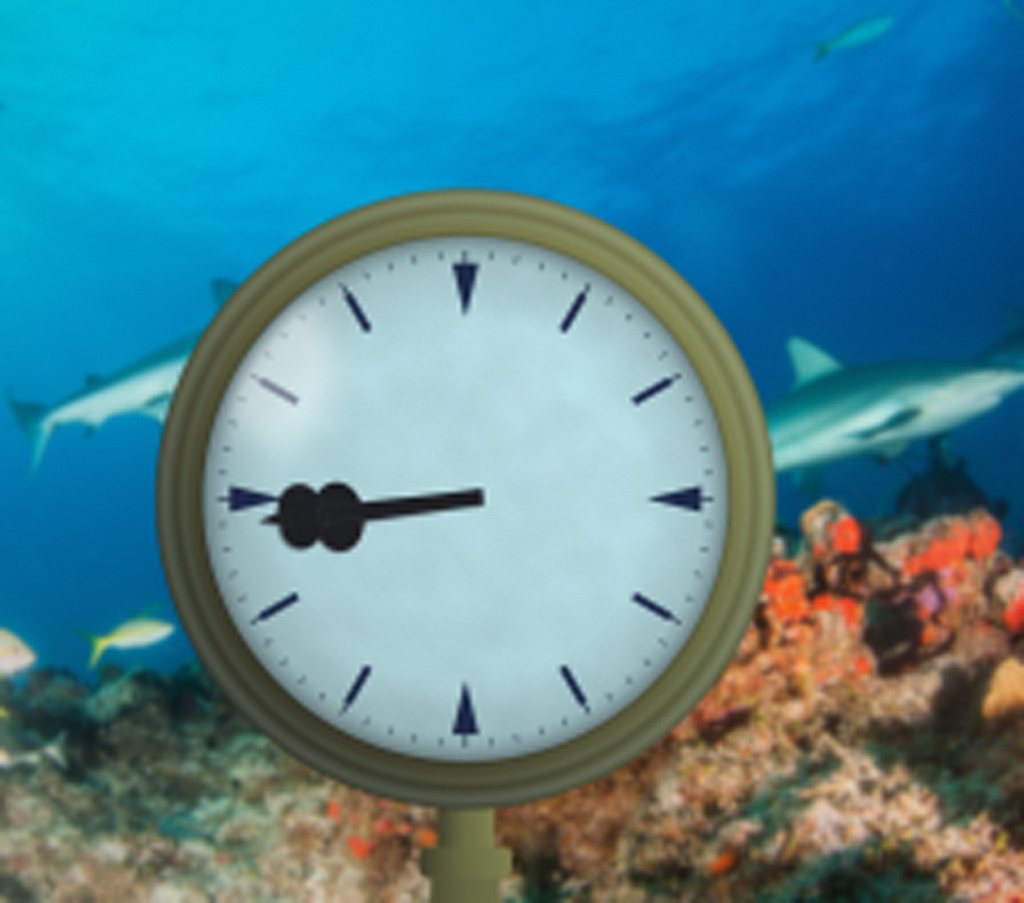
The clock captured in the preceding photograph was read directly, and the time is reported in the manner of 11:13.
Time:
8:44
